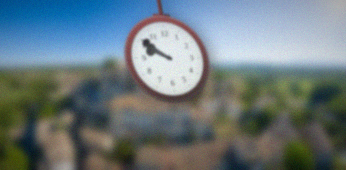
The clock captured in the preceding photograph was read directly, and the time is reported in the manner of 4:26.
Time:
9:51
